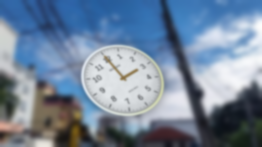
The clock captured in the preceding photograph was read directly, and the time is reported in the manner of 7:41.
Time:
3:00
